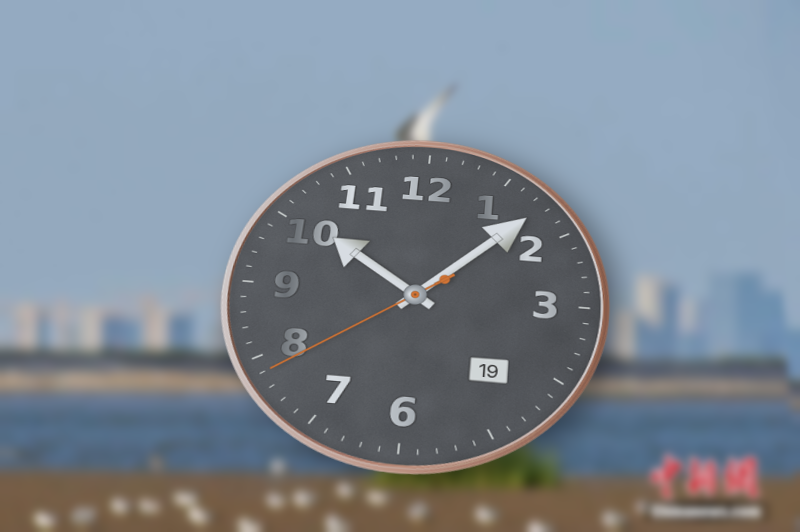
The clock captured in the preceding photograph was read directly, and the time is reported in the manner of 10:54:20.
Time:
10:07:39
